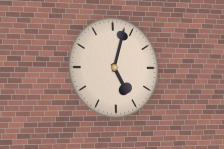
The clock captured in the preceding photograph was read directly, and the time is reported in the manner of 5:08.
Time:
5:03
